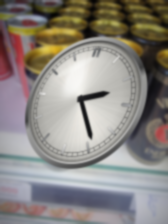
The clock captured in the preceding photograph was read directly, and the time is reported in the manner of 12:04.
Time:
2:24
